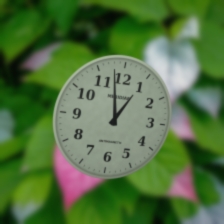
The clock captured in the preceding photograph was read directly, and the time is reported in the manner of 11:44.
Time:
12:58
